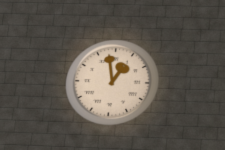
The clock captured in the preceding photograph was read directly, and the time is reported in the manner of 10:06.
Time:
12:58
